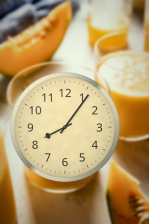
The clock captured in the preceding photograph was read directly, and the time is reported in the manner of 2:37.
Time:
8:06
